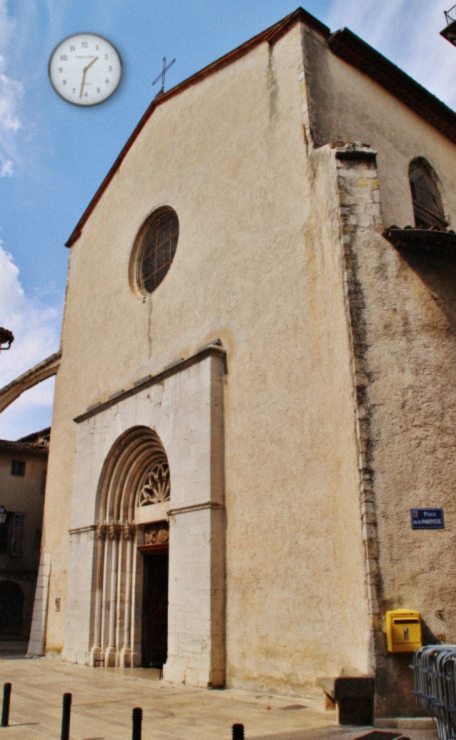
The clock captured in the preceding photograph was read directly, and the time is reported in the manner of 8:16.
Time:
1:32
